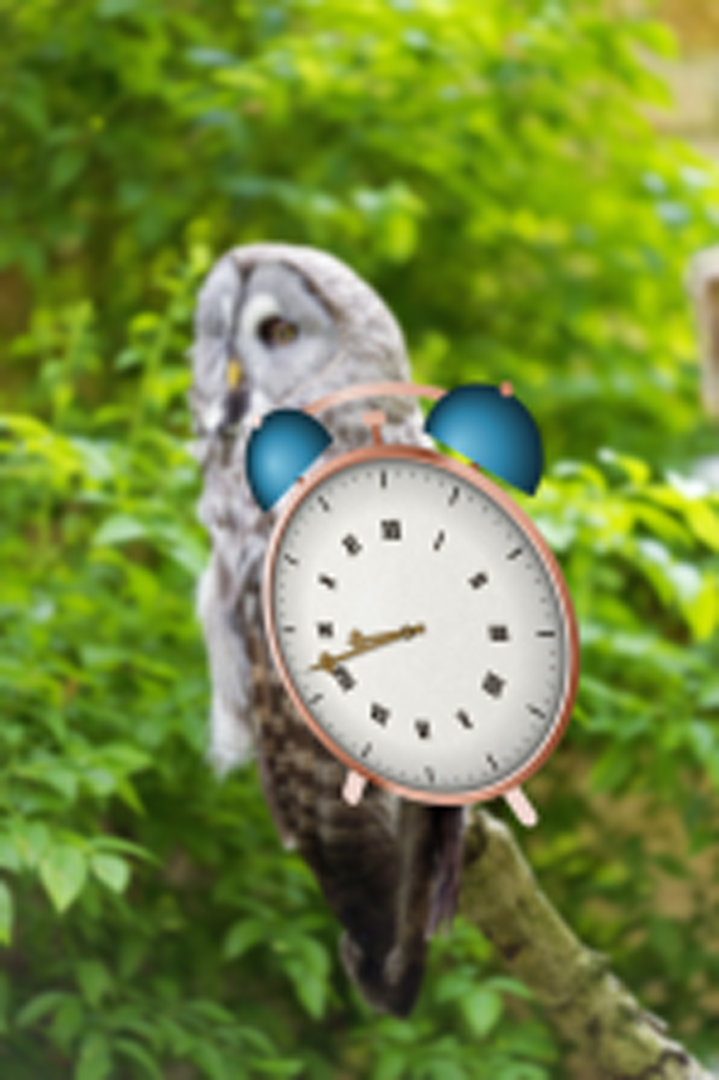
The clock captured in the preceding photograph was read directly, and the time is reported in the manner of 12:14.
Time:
8:42
